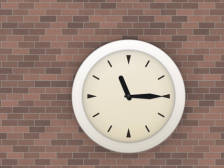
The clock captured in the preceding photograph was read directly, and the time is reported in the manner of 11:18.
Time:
11:15
